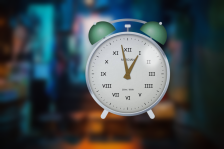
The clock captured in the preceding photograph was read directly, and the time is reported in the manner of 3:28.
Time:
12:58
